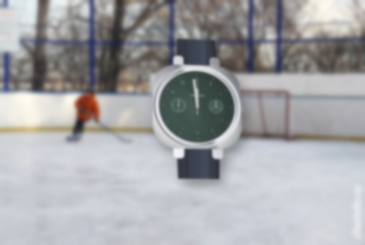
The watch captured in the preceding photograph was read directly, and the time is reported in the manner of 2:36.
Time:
11:59
